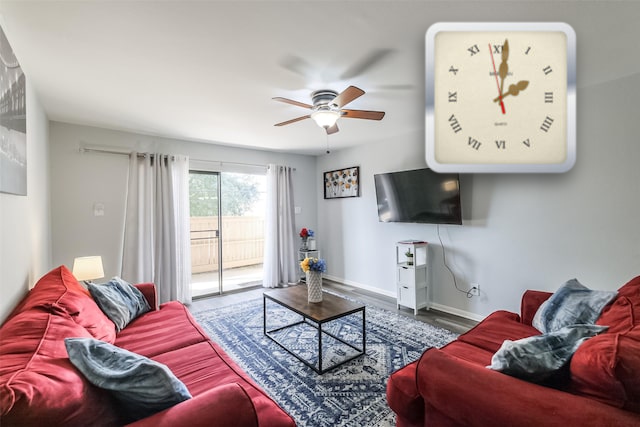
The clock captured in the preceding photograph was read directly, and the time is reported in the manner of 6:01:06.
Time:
2:00:58
